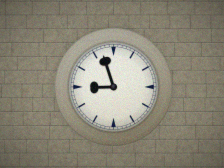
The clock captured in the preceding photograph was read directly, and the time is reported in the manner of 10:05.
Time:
8:57
